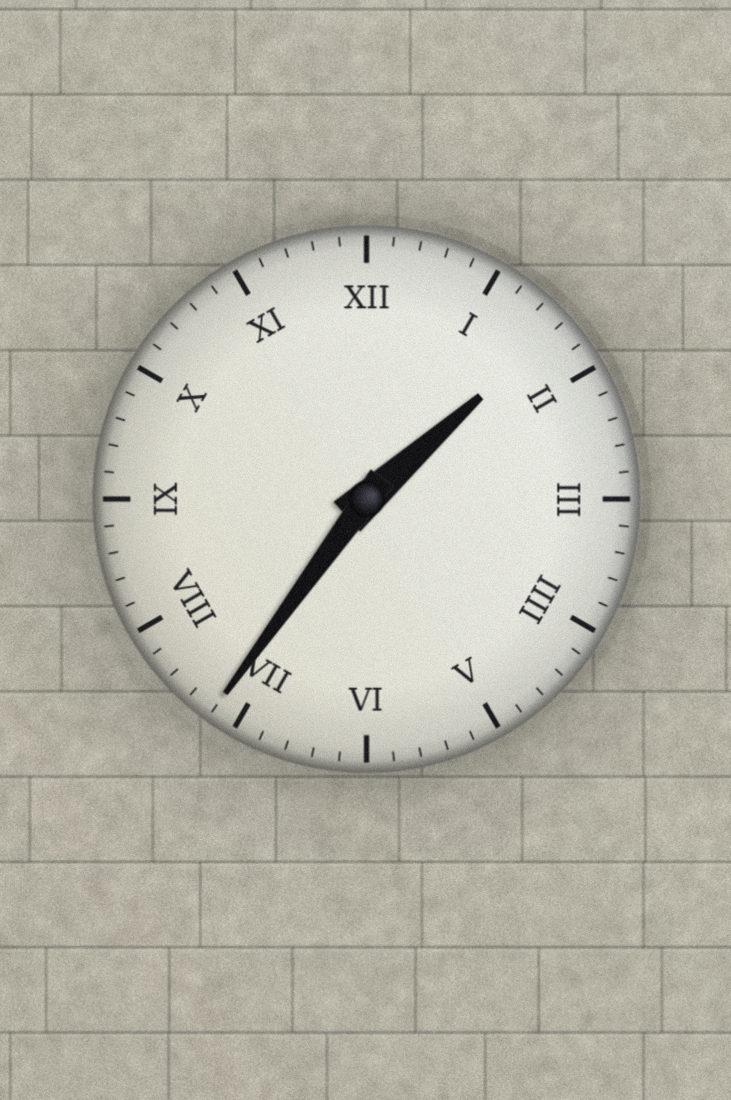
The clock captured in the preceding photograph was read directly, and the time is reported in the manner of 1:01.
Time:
1:36
